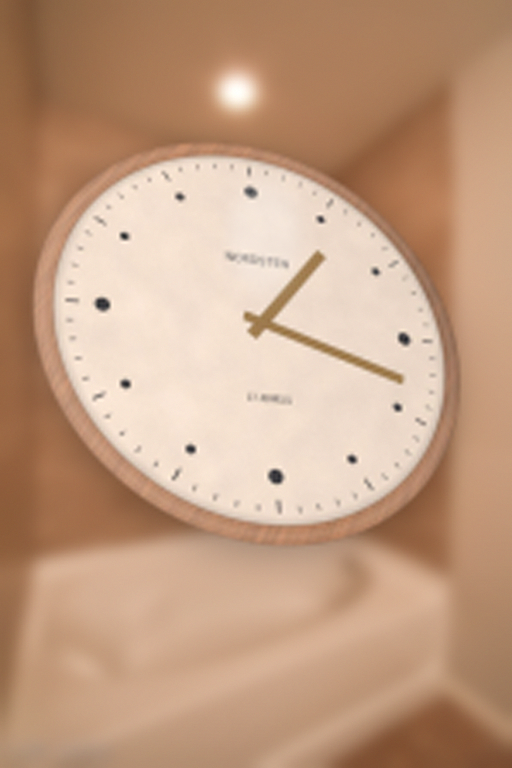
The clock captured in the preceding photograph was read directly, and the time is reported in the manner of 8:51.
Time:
1:18
